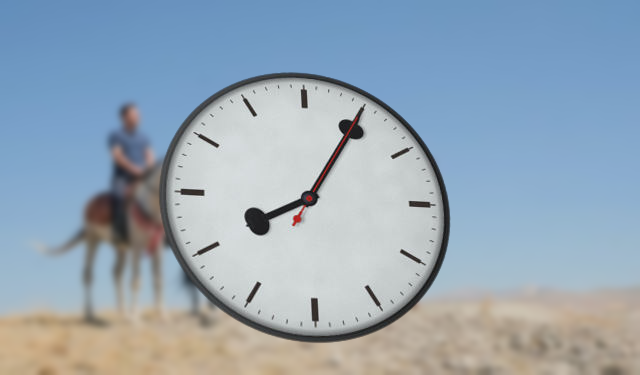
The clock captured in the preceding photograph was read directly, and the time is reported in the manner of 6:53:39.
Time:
8:05:05
